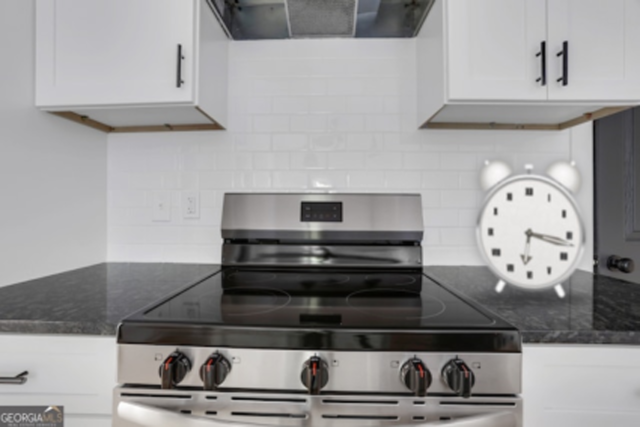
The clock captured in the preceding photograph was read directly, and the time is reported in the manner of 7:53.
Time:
6:17
